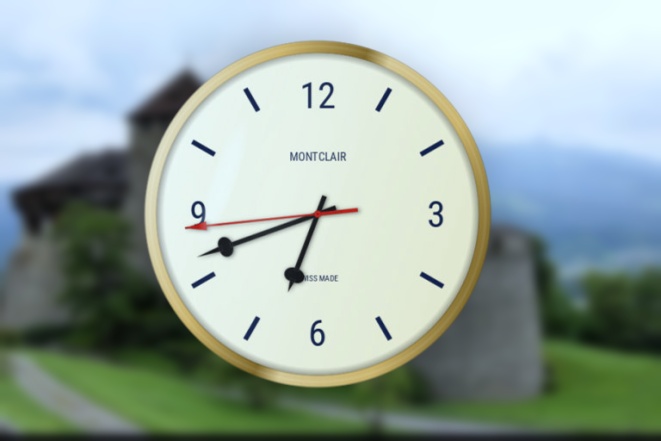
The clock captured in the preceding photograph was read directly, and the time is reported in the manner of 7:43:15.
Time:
6:41:44
